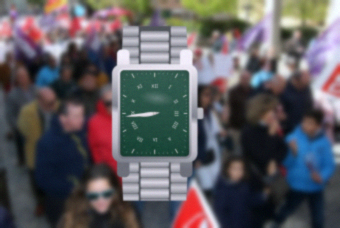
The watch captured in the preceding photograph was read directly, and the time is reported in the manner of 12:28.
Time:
8:44
